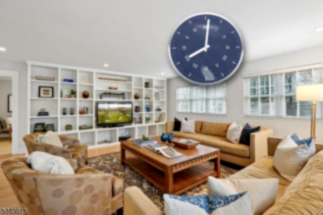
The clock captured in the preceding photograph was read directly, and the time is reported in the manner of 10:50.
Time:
8:01
